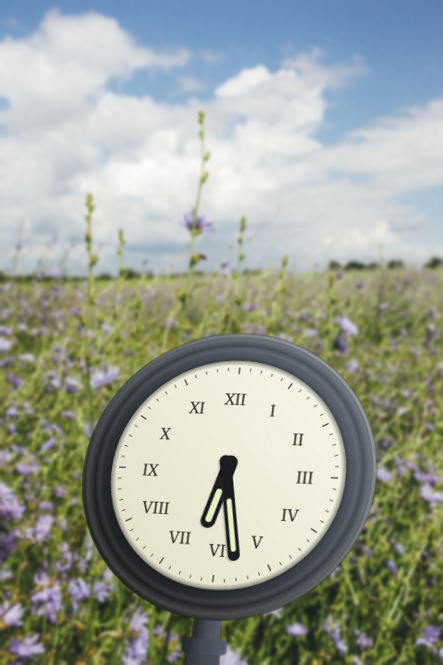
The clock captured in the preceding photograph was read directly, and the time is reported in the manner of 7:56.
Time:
6:28
